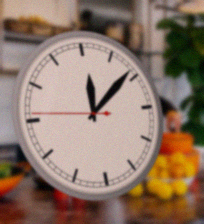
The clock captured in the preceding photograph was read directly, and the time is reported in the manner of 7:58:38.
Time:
12:08:46
